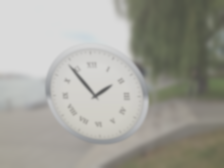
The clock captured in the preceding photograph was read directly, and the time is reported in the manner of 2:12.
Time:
1:54
